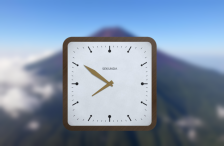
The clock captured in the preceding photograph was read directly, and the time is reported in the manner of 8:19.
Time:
7:51
